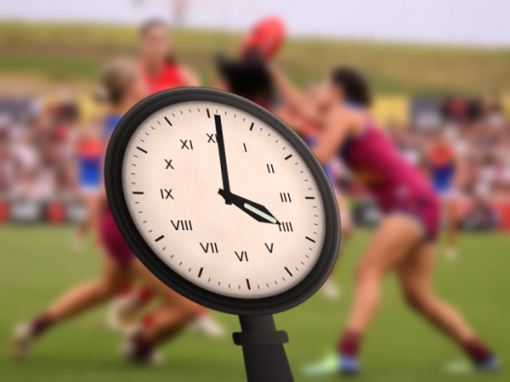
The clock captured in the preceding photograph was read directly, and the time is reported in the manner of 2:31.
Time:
4:01
